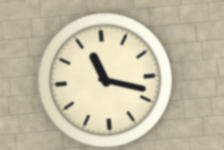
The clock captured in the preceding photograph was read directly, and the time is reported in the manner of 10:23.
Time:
11:18
